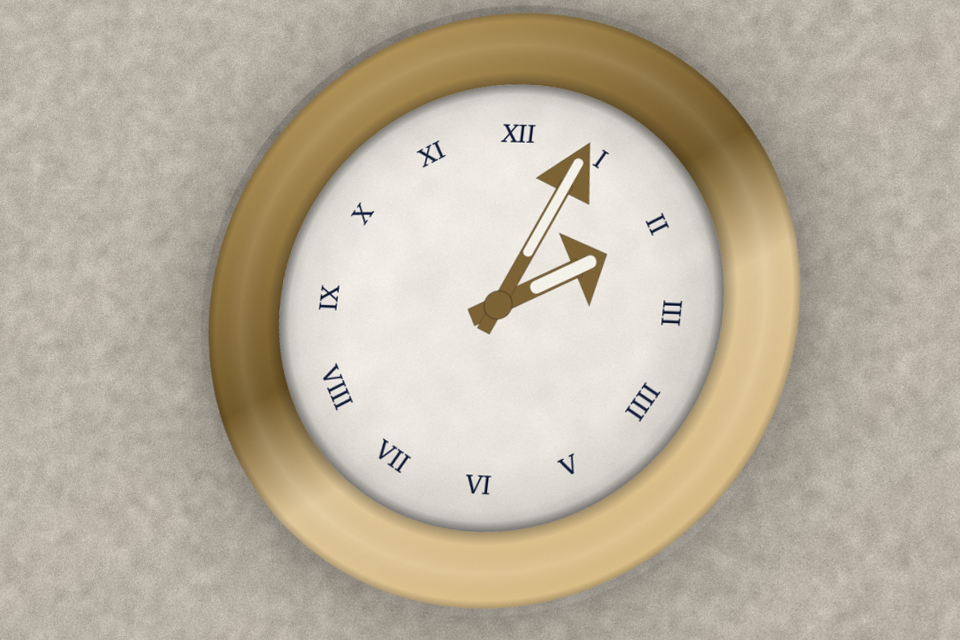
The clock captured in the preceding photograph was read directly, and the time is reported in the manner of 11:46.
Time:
2:04
